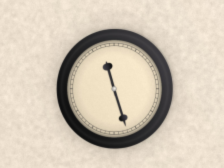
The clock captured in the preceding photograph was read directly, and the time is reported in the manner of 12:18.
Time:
11:27
